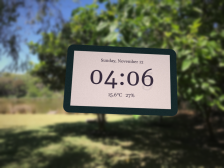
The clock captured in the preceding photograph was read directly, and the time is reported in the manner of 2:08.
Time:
4:06
